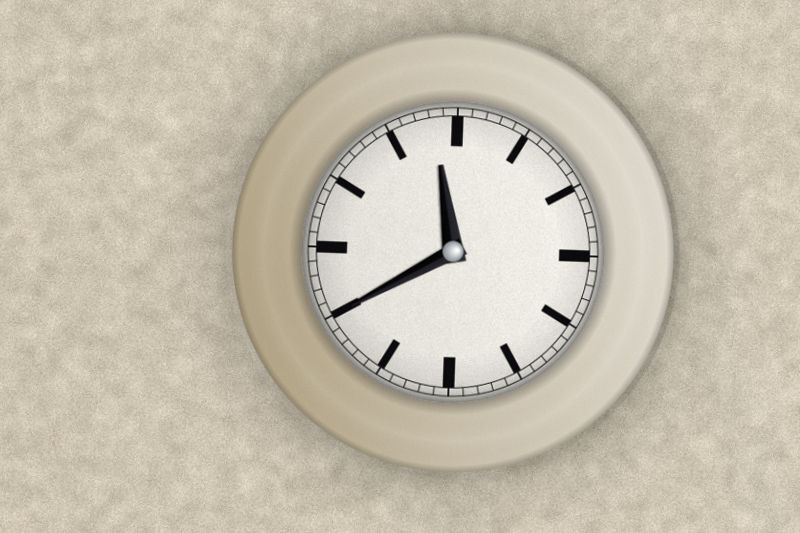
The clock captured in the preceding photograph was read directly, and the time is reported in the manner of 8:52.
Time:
11:40
